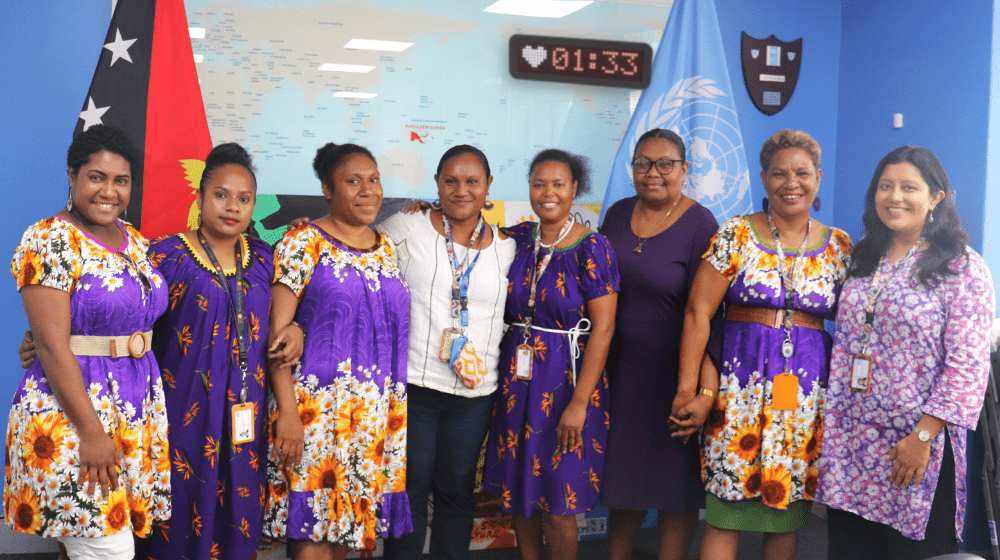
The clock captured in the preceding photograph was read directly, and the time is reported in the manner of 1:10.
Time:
1:33
